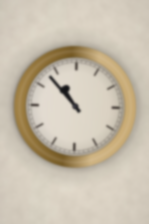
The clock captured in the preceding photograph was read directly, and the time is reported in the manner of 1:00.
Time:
10:53
